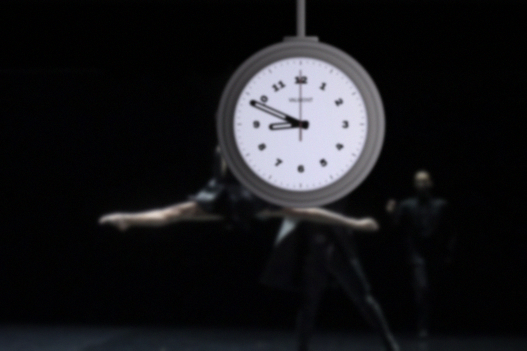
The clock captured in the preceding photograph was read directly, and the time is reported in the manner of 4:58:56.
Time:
8:49:00
